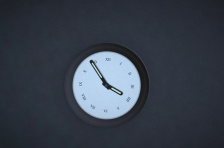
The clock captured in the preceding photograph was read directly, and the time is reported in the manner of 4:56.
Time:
3:54
